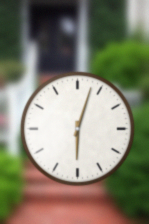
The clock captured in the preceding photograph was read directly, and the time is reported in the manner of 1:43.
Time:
6:03
